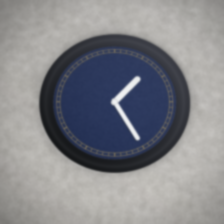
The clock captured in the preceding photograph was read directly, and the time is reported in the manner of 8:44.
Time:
1:25
